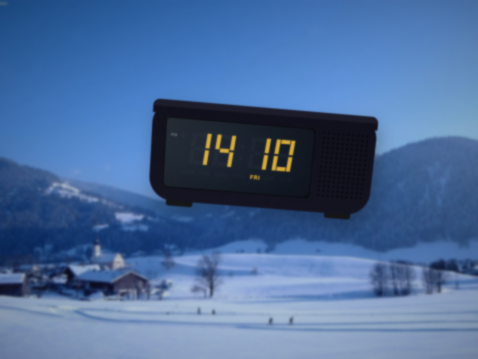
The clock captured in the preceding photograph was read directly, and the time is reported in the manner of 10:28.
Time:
14:10
